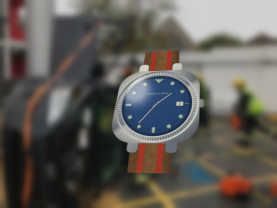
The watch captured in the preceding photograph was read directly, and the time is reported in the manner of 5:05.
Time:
1:36
